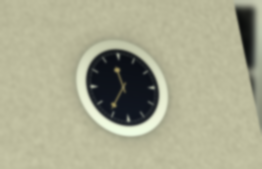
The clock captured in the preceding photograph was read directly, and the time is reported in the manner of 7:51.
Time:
11:36
